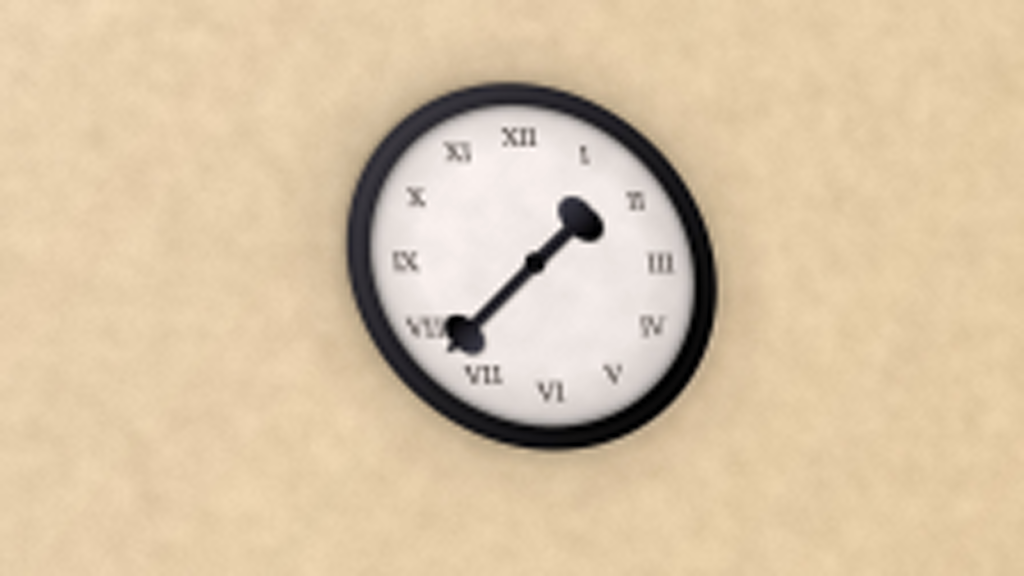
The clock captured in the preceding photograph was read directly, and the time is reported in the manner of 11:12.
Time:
1:38
